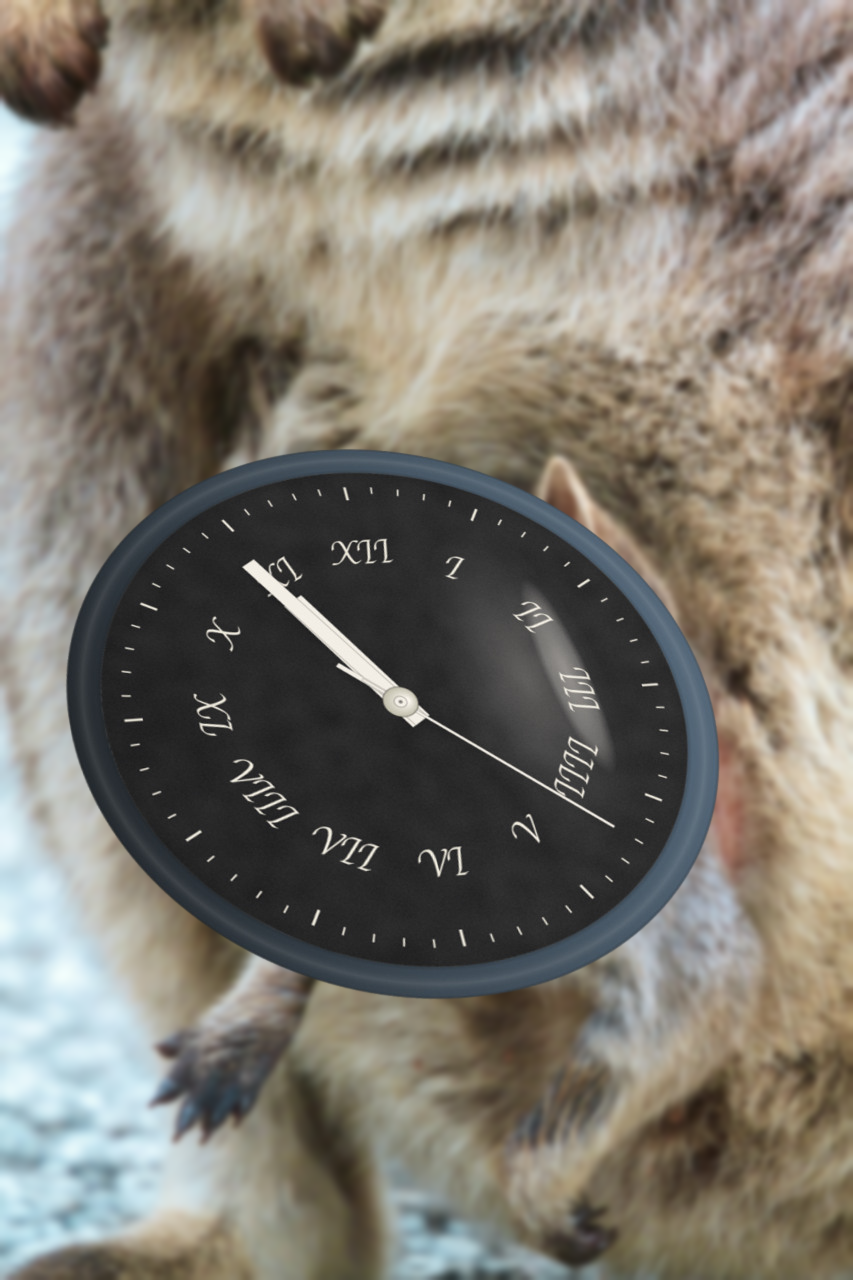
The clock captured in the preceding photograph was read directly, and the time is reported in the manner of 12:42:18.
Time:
10:54:22
